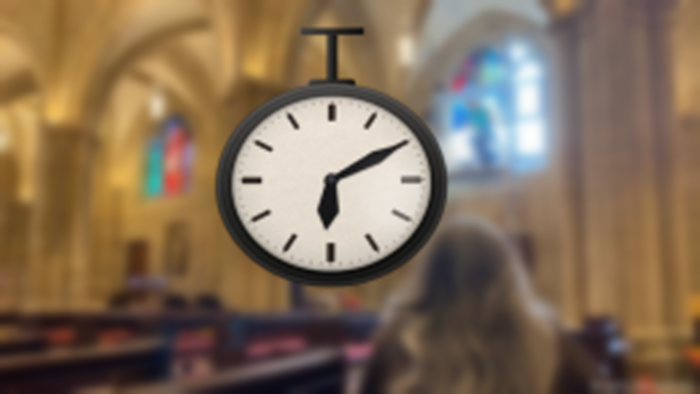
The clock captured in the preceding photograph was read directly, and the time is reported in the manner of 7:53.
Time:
6:10
